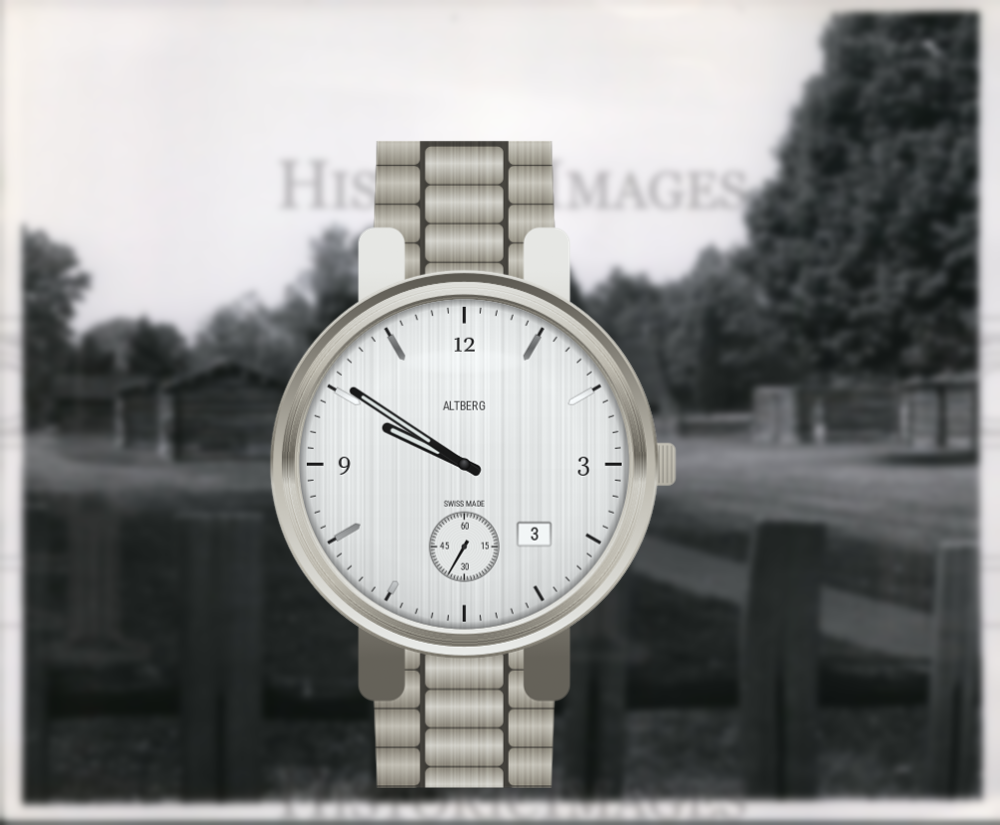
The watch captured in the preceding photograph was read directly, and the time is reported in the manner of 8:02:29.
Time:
9:50:35
